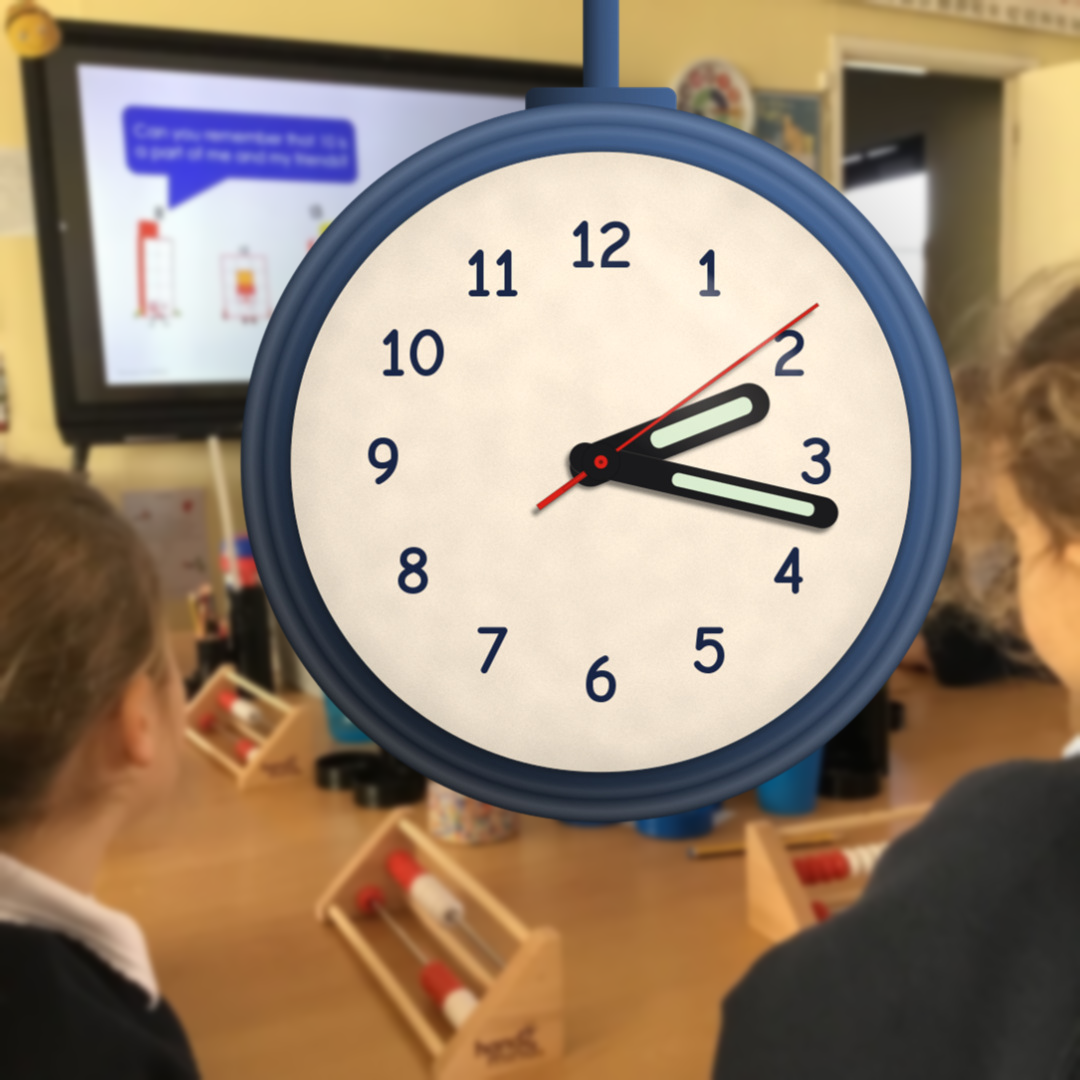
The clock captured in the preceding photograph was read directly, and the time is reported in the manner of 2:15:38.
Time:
2:17:09
